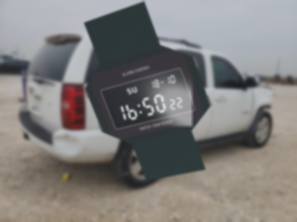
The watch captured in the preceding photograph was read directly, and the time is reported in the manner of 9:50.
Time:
16:50
